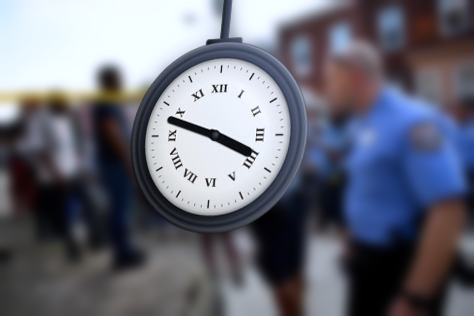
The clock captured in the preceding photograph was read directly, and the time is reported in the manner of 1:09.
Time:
3:48
